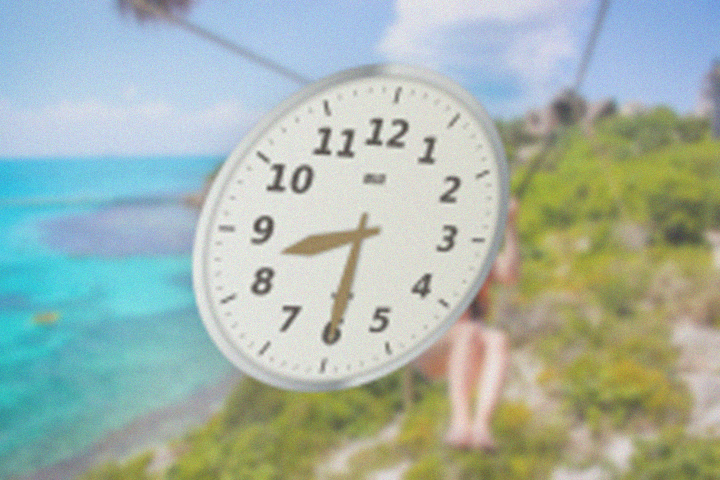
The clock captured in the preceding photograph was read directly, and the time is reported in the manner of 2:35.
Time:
8:30
